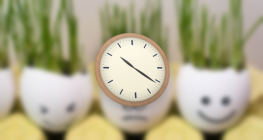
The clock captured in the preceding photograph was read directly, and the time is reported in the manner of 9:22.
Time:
10:21
